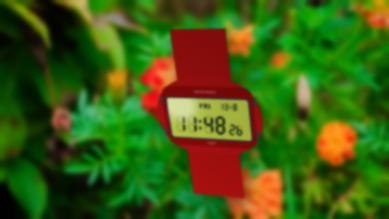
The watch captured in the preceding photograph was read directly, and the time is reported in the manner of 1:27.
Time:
11:48
